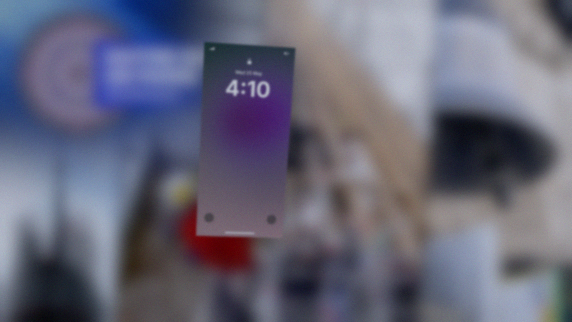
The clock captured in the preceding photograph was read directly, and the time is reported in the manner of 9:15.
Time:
4:10
